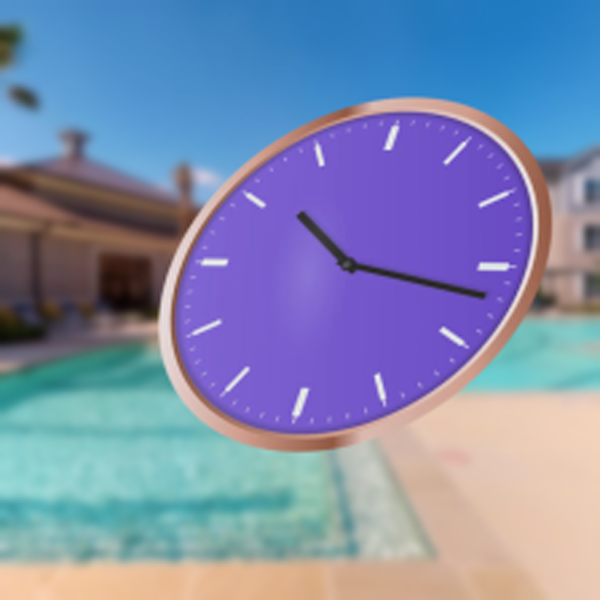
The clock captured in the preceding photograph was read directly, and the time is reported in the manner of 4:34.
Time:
10:17
